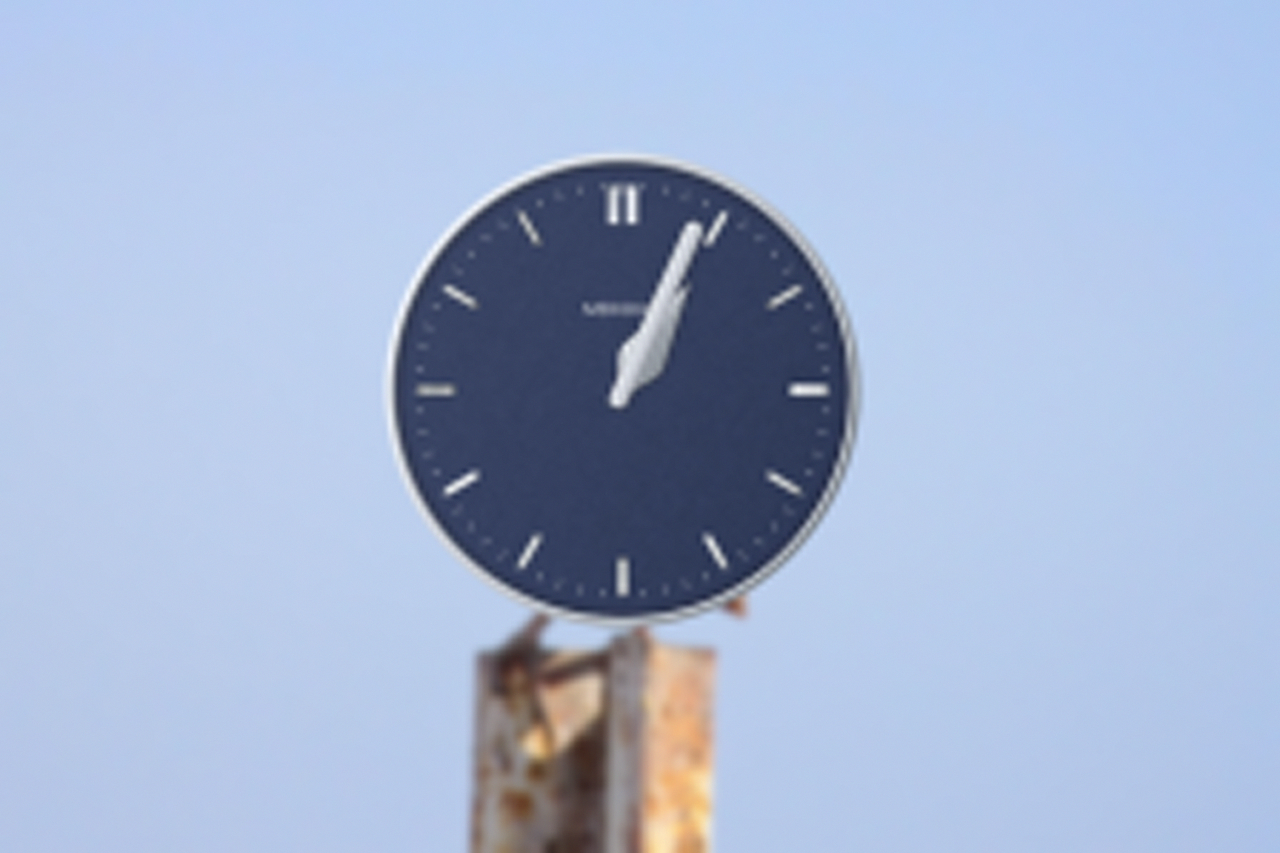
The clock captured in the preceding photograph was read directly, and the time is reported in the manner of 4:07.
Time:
1:04
